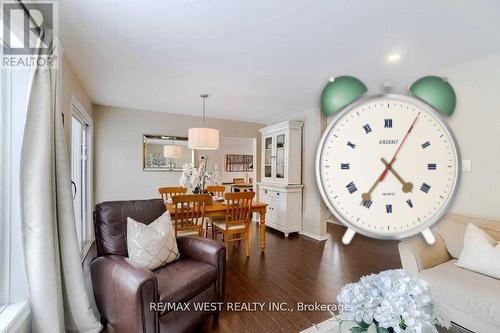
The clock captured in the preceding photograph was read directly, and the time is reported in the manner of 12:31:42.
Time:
4:36:05
